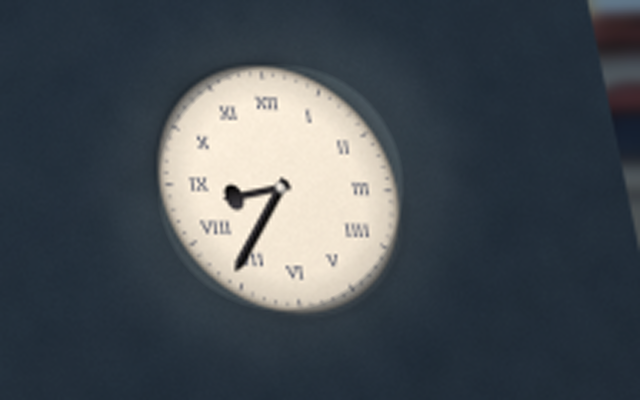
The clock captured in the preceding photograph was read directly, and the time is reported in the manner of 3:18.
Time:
8:36
